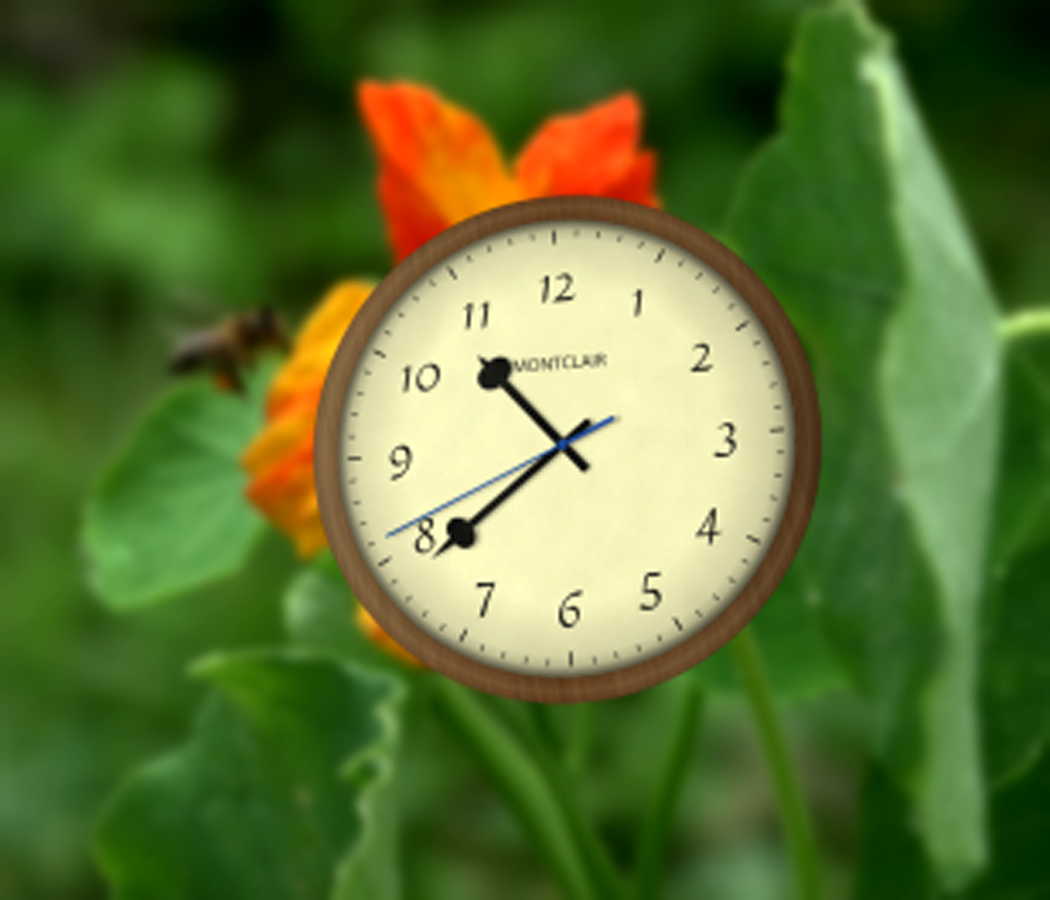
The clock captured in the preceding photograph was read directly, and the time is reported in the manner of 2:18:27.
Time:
10:38:41
